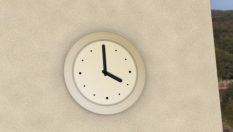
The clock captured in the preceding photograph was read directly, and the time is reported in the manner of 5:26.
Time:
4:00
